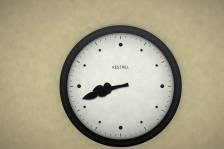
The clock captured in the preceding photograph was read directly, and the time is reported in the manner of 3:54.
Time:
8:42
